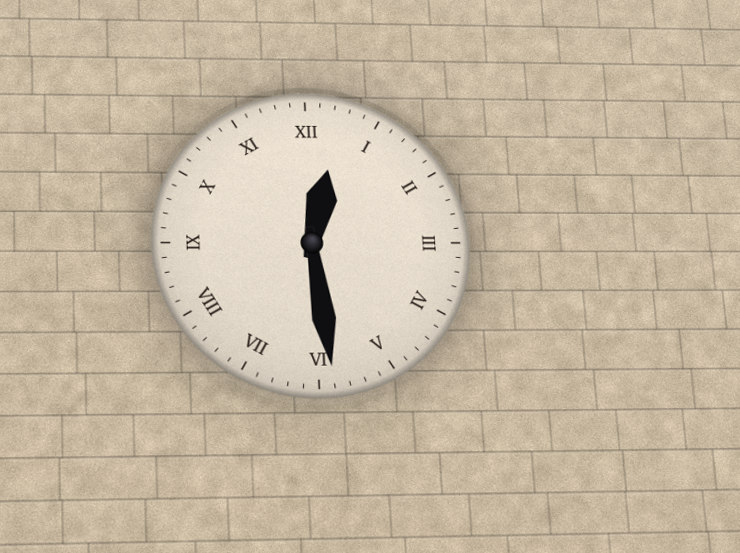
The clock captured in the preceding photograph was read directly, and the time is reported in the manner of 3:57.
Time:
12:29
